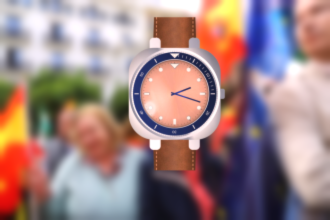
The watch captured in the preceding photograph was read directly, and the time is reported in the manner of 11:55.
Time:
2:18
